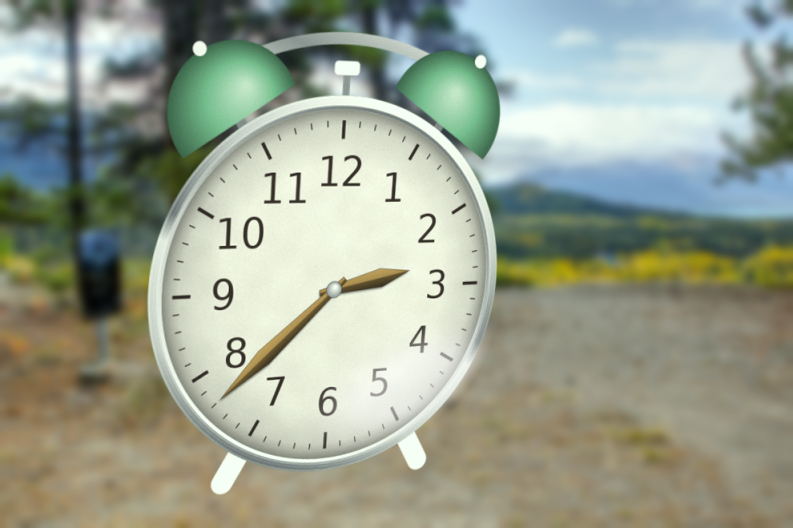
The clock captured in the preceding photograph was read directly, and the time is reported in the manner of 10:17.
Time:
2:38
